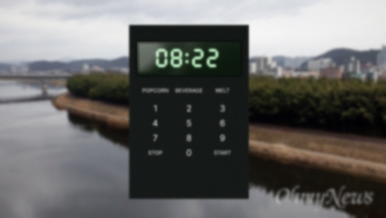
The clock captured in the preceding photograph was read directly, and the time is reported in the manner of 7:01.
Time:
8:22
